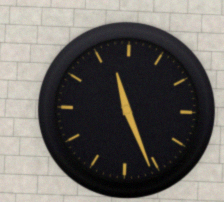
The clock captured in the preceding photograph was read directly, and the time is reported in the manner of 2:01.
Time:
11:26
